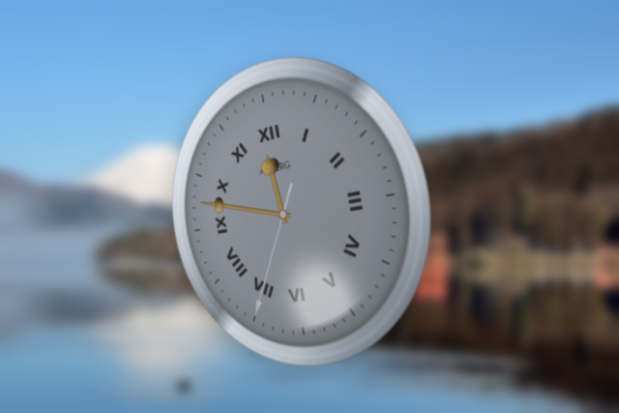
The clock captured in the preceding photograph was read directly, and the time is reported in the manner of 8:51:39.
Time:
11:47:35
